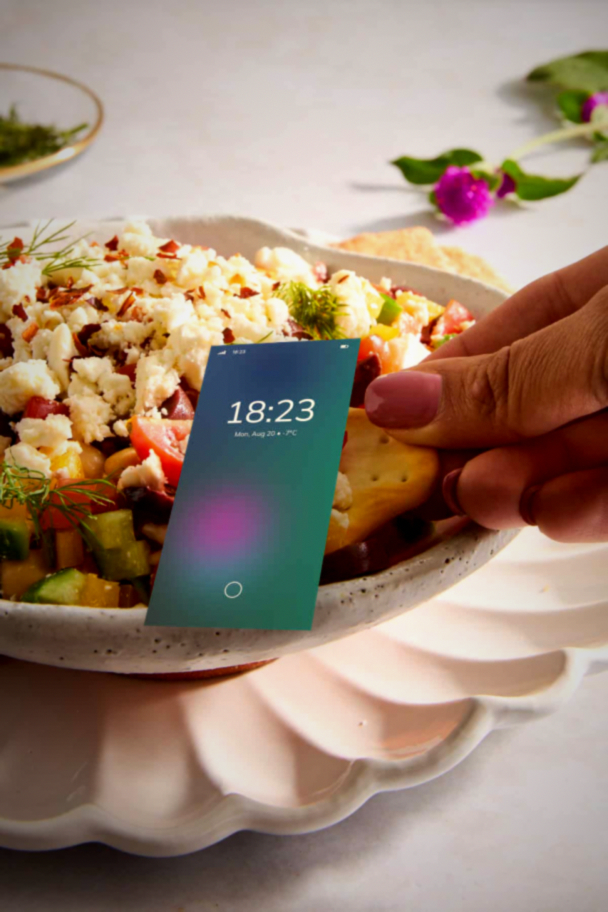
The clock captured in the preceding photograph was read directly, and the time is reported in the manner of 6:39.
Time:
18:23
